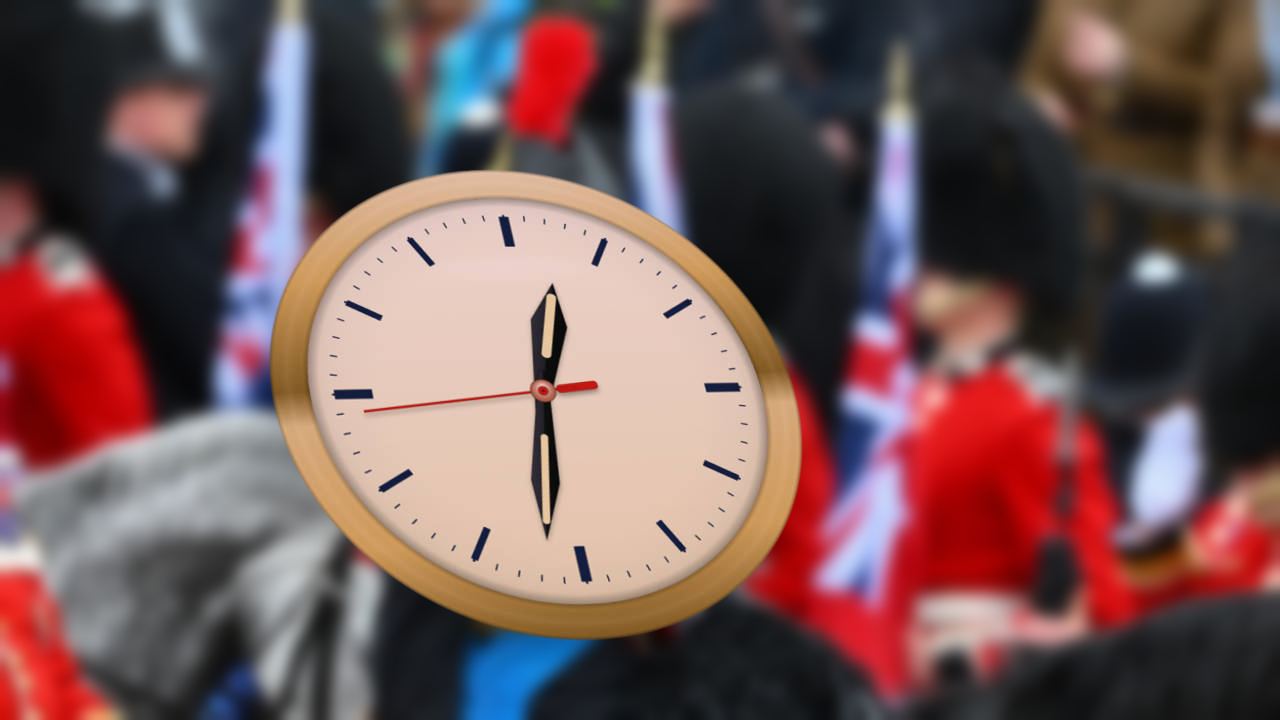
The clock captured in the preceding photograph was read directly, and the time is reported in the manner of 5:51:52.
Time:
12:31:44
